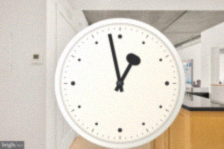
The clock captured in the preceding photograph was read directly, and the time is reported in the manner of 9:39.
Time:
12:58
